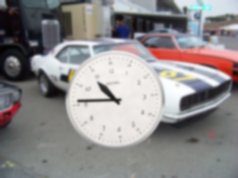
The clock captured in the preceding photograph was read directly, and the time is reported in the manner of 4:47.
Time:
10:46
